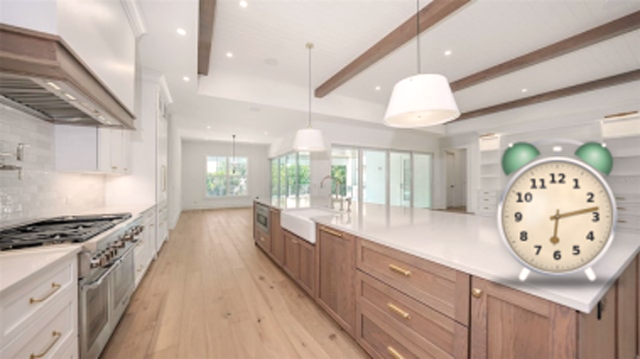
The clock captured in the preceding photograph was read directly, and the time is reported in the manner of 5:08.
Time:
6:13
